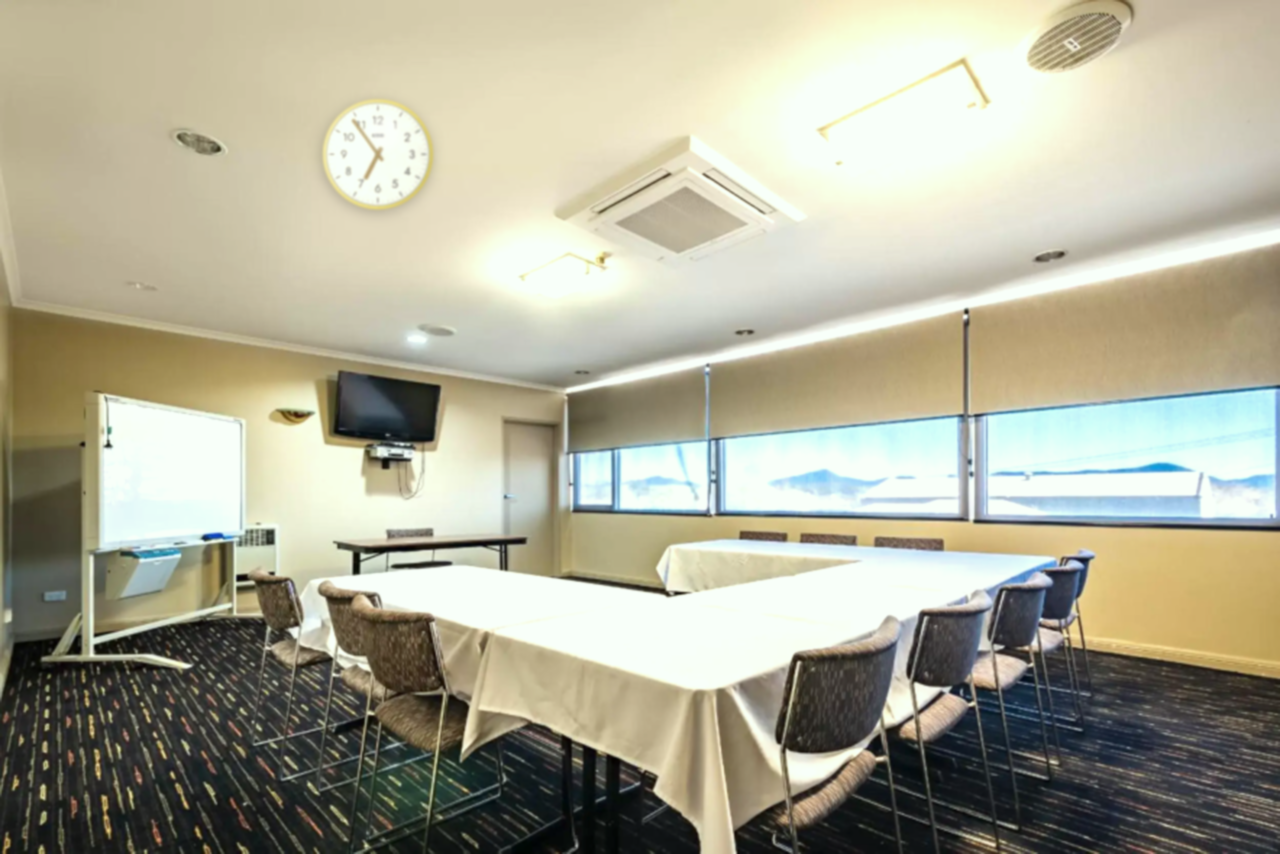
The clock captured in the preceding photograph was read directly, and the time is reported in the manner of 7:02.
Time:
6:54
